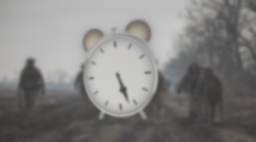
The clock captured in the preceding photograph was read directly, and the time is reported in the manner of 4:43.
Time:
5:27
